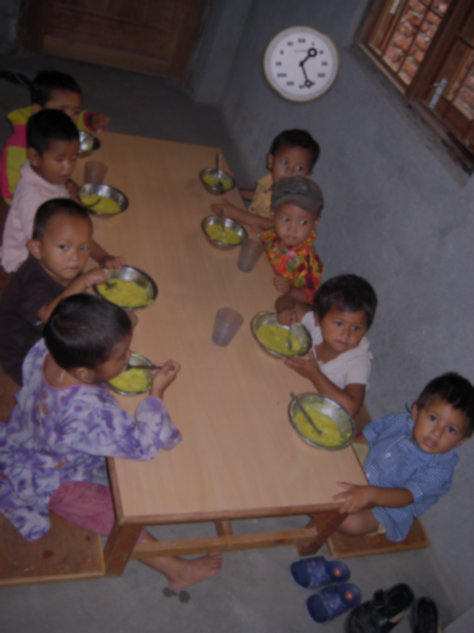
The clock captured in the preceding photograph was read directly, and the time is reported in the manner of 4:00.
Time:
1:27
